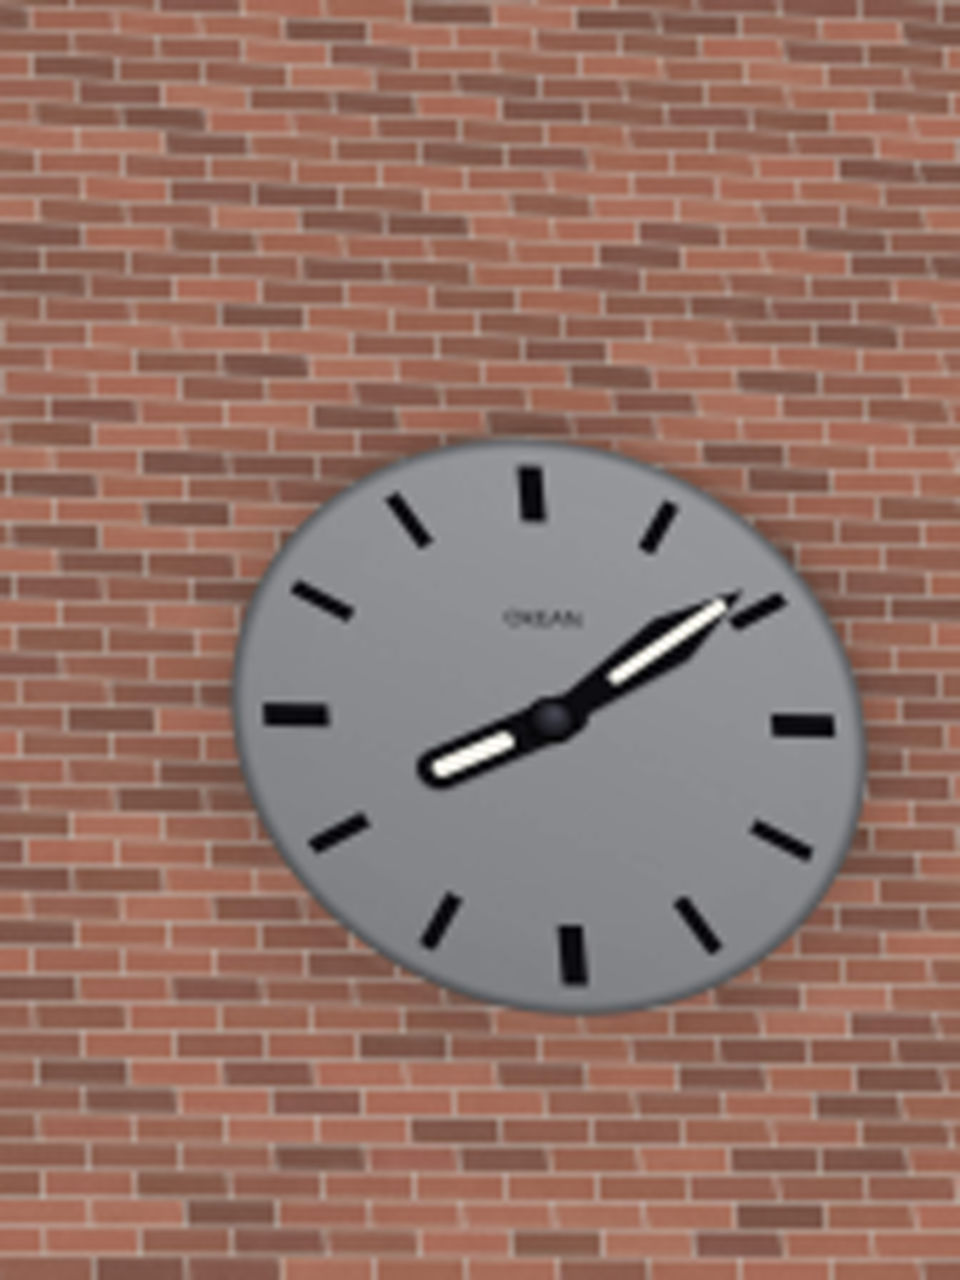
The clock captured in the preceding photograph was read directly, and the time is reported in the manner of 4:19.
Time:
8:09
